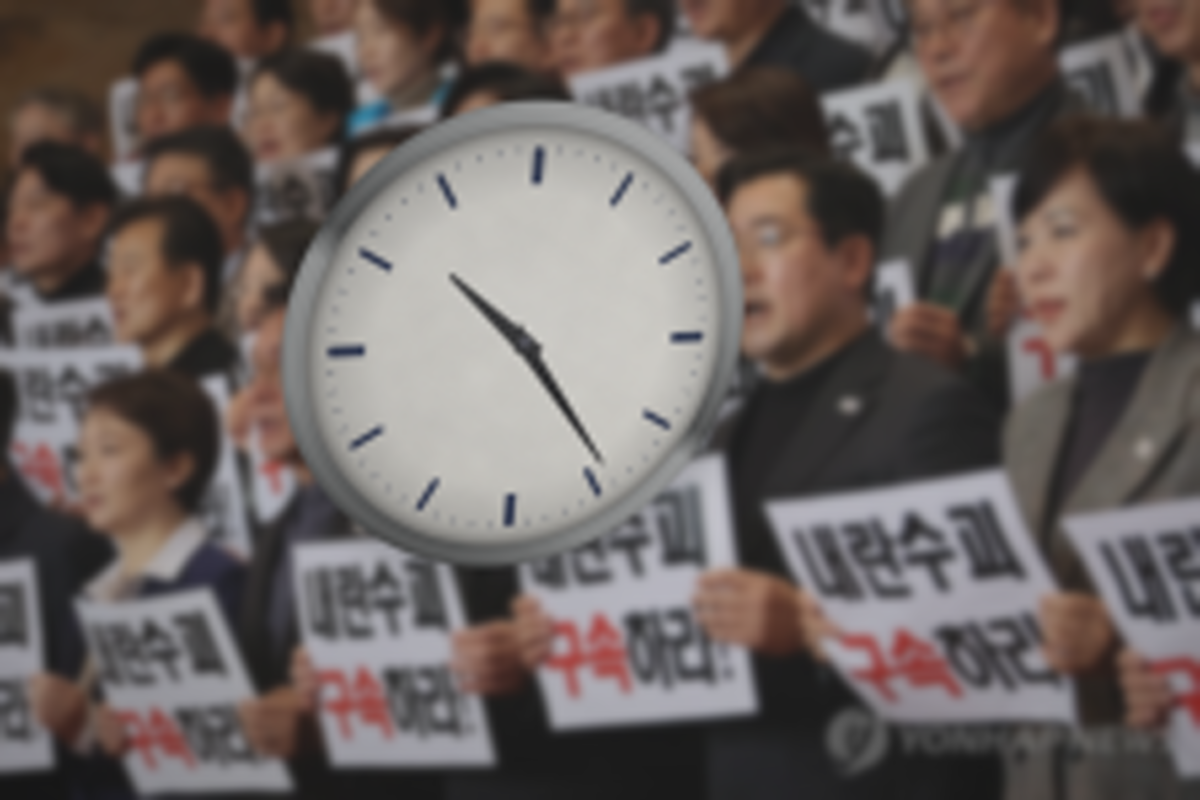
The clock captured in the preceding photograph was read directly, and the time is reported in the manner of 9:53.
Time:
10:24
